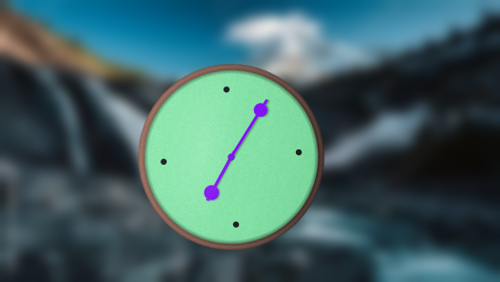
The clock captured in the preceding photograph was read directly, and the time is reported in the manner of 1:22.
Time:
7:06
